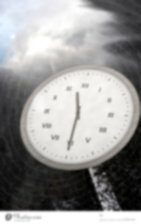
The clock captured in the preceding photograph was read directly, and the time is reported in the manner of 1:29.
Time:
11:30
